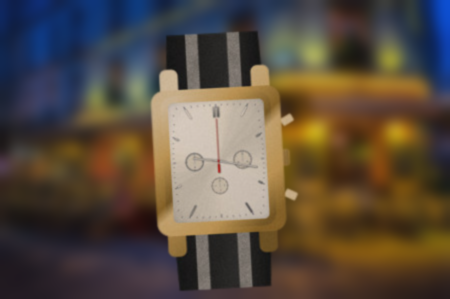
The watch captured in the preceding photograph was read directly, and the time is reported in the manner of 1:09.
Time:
9:17
